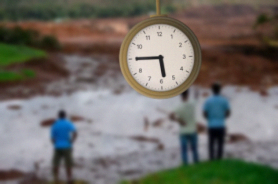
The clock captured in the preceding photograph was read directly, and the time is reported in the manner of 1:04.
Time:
5:45
